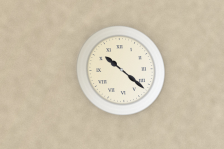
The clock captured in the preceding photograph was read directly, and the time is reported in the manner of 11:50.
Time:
10:22
